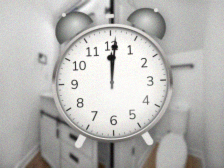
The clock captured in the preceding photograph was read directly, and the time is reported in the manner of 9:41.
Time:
12:01
